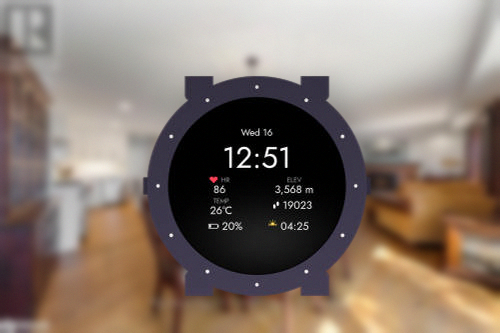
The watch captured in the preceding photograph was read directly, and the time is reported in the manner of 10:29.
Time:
12:51
